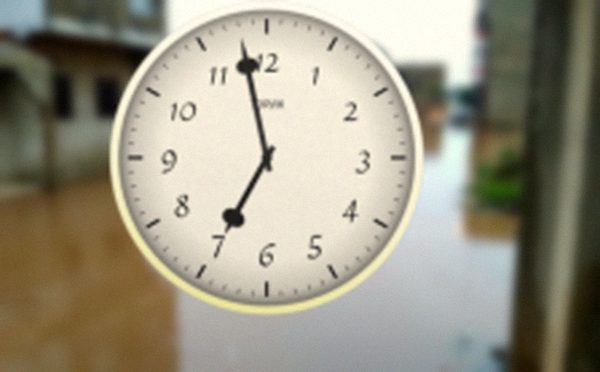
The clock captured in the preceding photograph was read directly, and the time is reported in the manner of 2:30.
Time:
6:58
